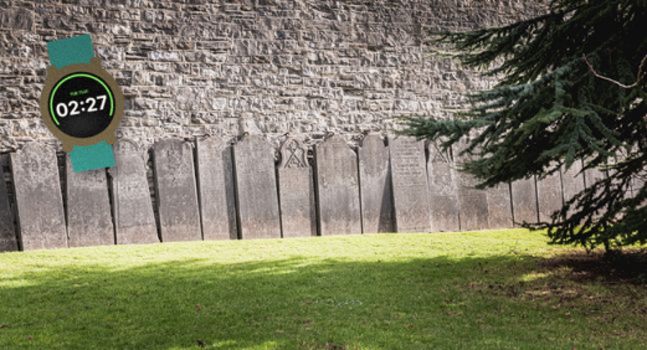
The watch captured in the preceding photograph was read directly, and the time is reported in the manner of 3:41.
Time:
2:27
